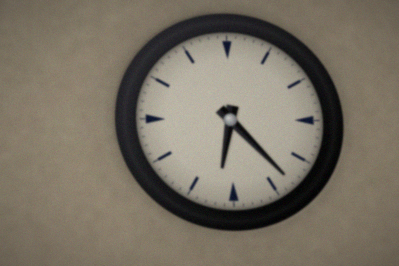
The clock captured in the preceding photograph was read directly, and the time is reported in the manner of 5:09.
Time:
6:23
